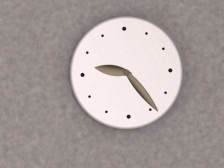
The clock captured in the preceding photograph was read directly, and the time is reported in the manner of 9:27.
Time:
9:24
